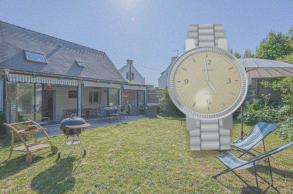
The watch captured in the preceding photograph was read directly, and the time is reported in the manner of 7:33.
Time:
4:59
